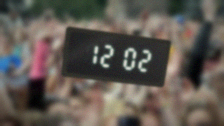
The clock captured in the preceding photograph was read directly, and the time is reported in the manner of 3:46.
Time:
12:02
